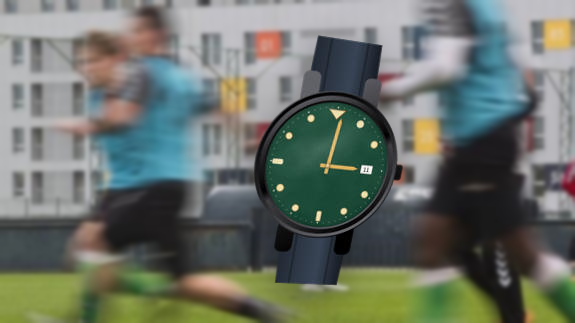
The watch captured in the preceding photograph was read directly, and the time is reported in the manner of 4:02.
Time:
3:01
